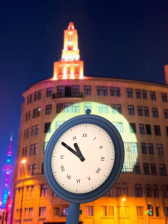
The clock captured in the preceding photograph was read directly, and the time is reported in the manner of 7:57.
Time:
10:50
